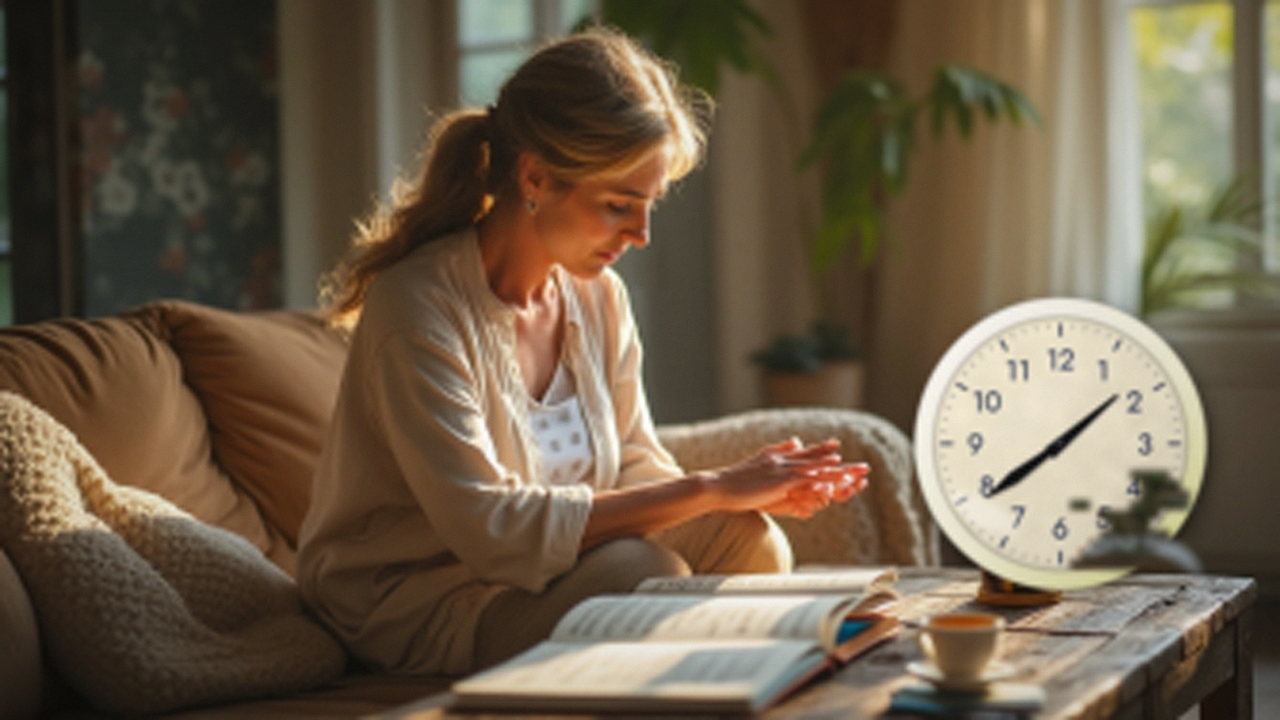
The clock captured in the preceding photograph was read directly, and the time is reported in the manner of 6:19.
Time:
1:39
